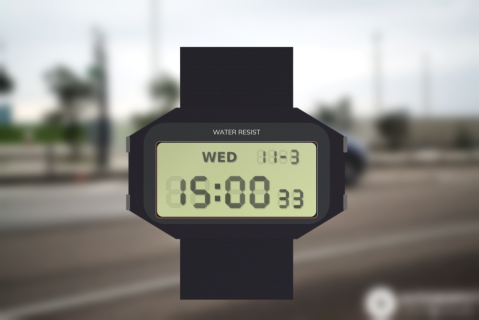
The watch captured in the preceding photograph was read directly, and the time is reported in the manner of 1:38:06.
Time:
15:00:33
